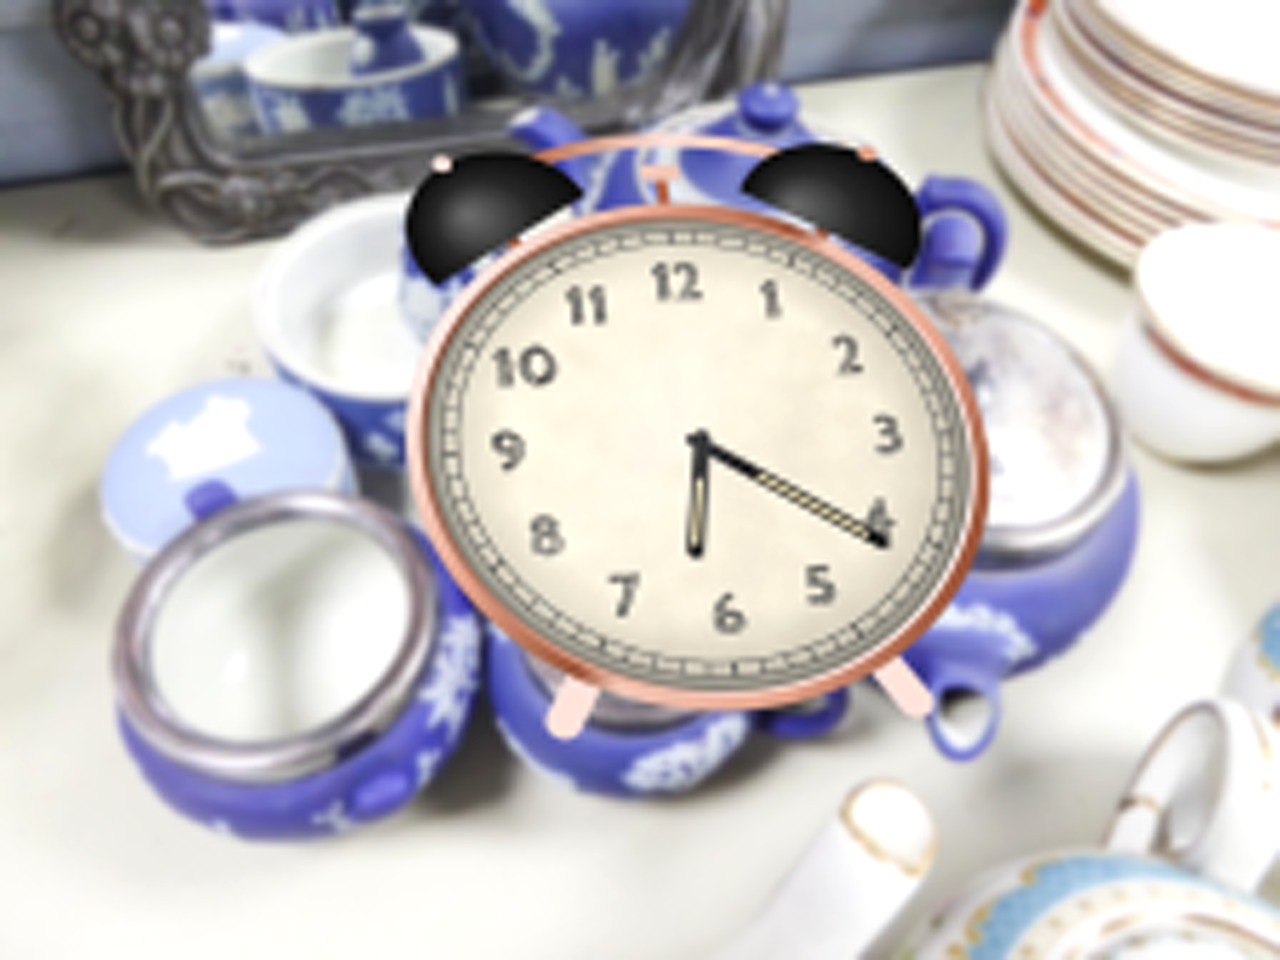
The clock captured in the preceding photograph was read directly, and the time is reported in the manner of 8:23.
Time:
6:21
